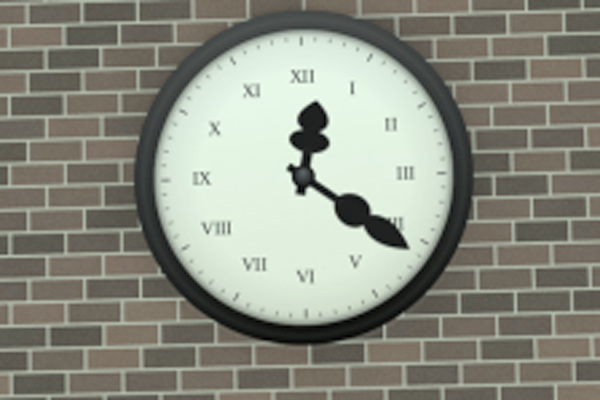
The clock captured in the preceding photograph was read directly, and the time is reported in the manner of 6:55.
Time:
12:21
